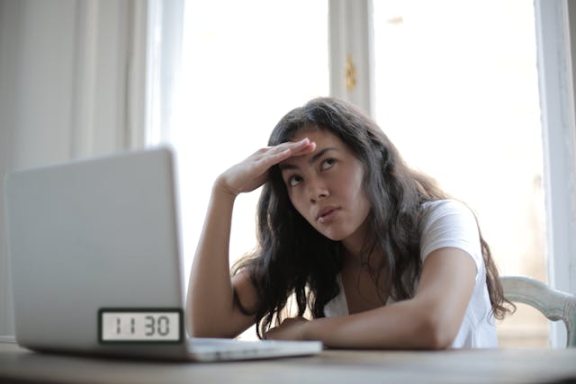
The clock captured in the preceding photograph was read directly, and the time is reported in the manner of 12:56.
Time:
11:30
